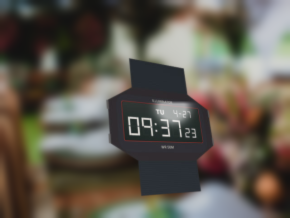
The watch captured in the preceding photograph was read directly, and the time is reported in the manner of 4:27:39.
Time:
9:37:23
